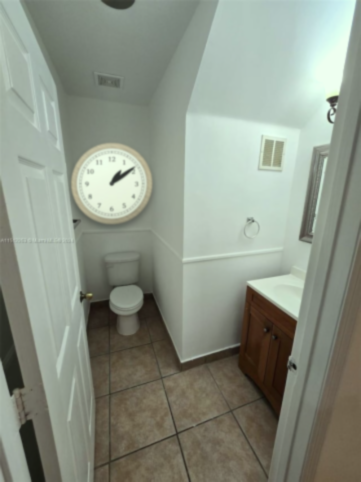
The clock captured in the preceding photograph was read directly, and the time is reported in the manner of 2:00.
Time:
1:09
